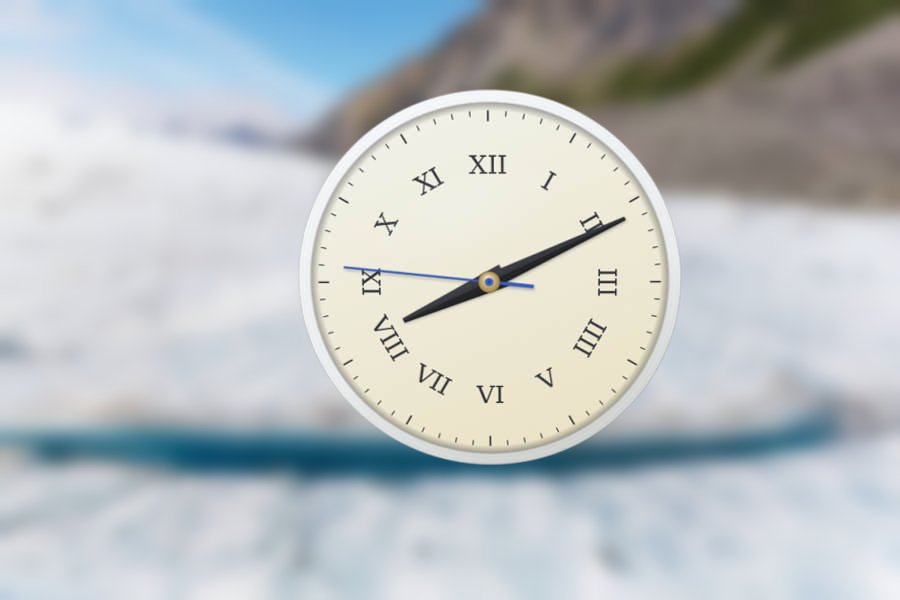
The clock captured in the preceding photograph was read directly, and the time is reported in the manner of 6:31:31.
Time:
8:10:46
